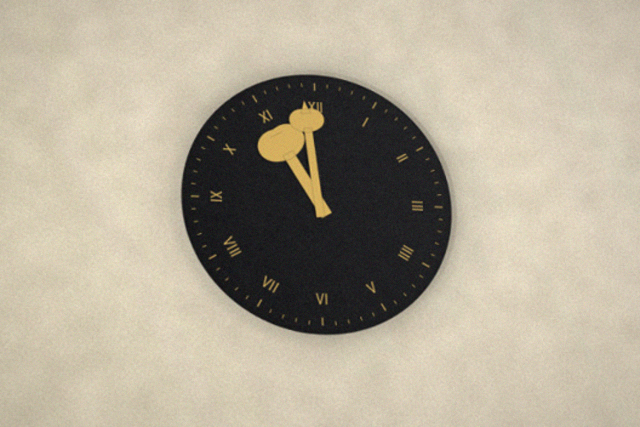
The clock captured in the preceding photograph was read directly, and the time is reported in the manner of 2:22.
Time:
10:59
